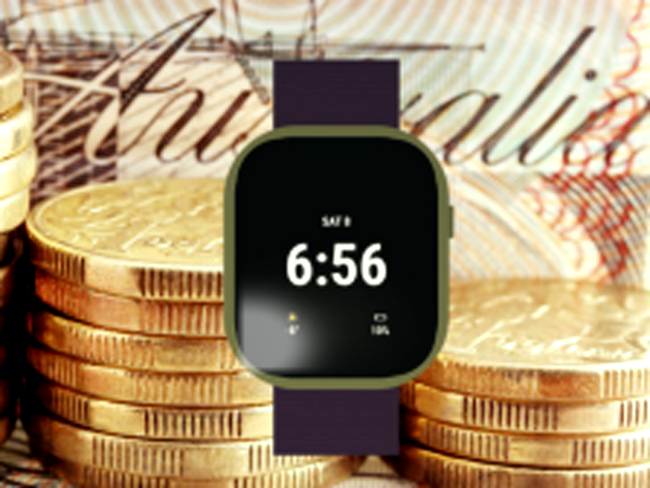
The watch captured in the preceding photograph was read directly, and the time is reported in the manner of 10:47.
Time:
6:56
